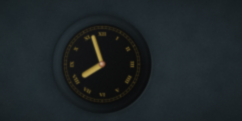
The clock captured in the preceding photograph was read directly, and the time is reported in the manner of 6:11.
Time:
7:57
